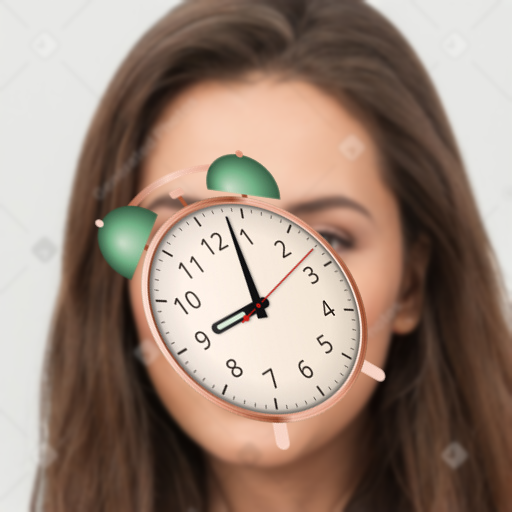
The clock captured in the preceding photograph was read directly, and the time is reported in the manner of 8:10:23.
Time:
9:03:13
